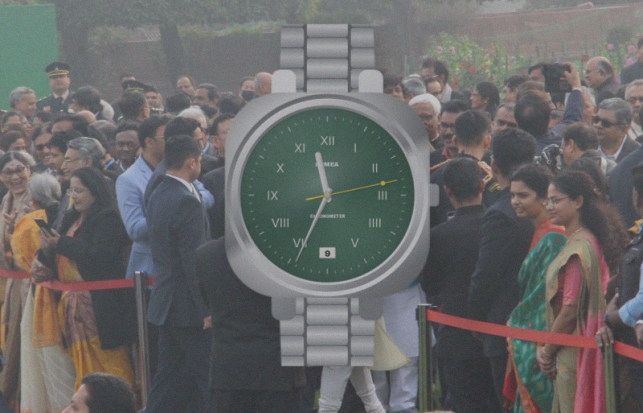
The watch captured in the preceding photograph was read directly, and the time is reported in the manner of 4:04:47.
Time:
11:34:13
